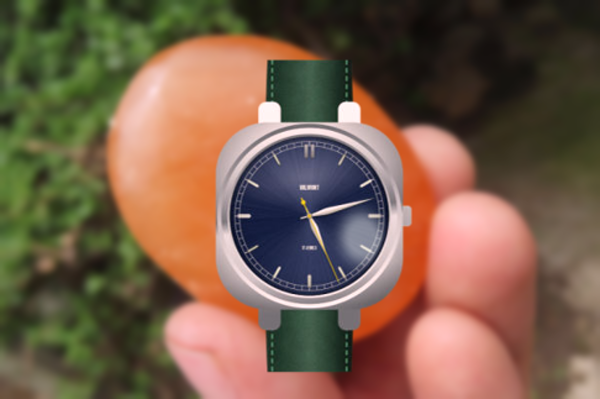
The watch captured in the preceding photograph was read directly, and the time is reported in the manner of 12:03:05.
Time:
5:12:26
